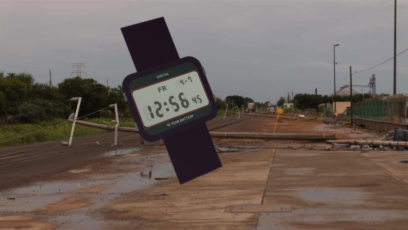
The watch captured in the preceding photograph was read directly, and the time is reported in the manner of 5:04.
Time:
12:56
